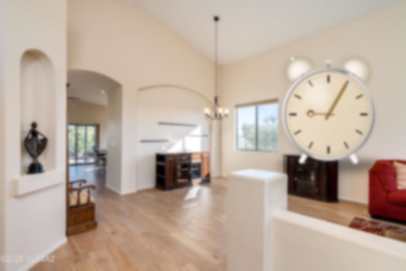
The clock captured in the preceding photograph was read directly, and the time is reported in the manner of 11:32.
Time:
9:05
